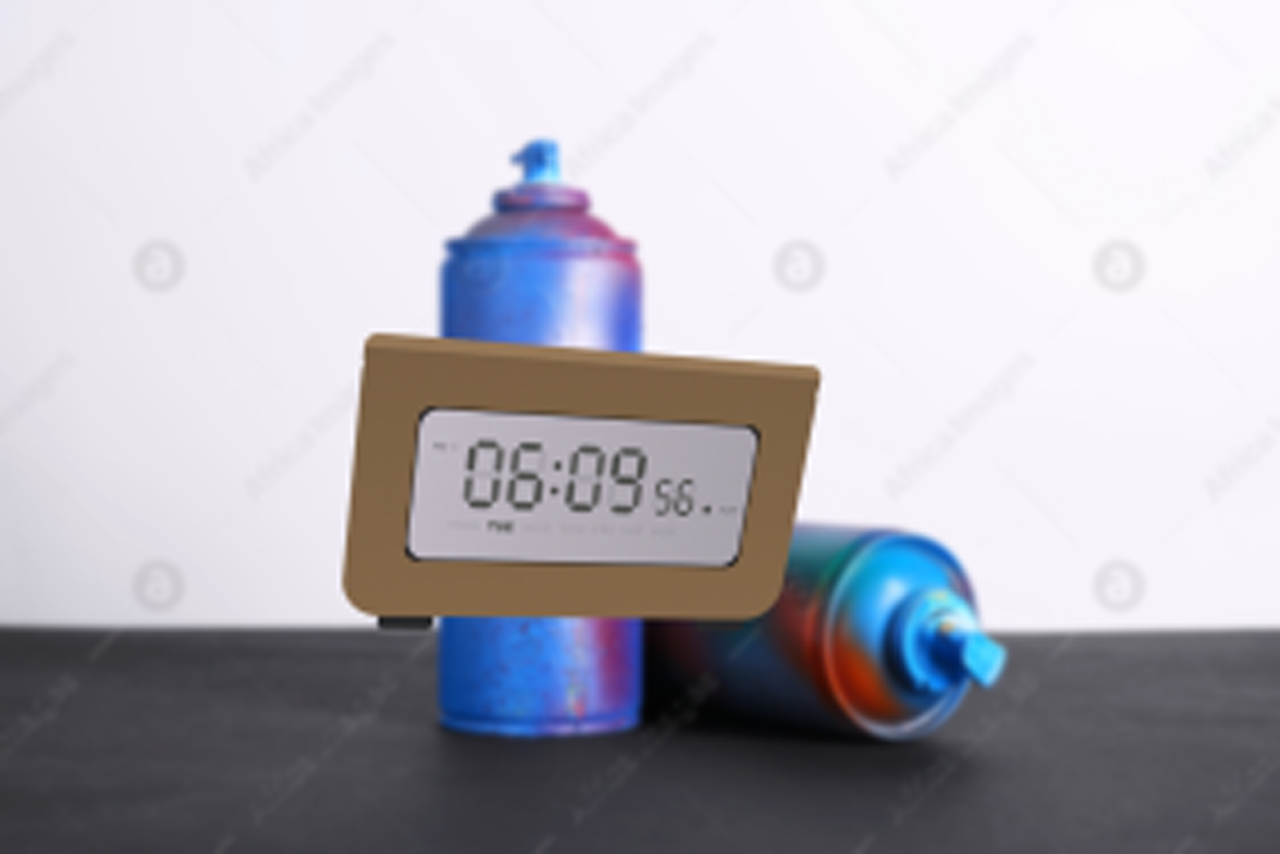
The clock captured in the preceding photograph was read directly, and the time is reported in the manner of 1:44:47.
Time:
6:09:56
